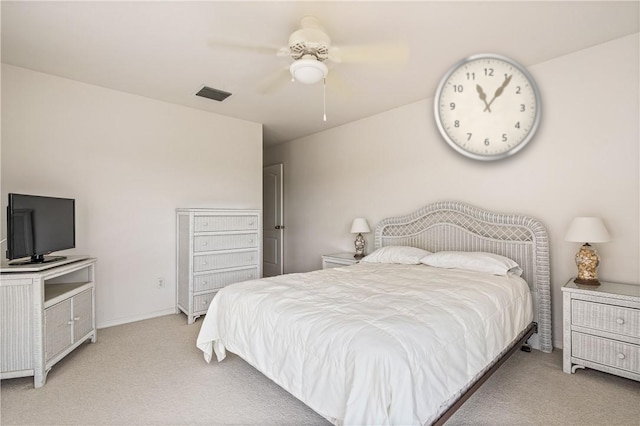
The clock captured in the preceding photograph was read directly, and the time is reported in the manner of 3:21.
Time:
11:06
